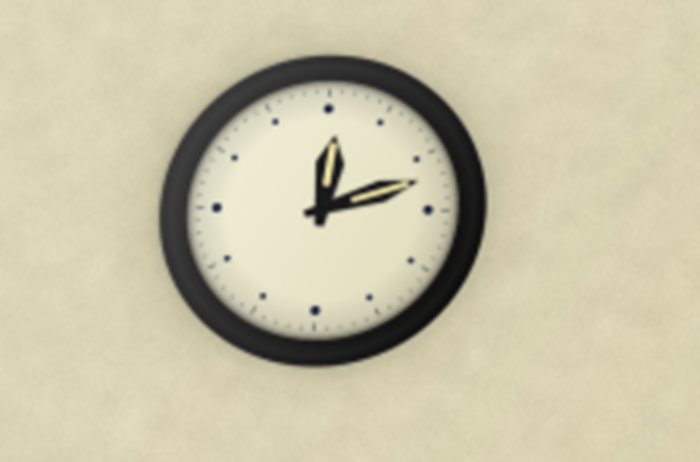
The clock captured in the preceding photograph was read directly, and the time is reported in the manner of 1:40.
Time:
12:12
